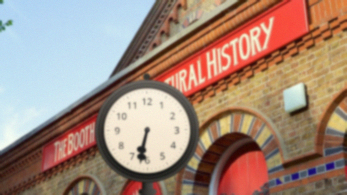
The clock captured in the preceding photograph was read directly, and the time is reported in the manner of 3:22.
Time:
6:32
